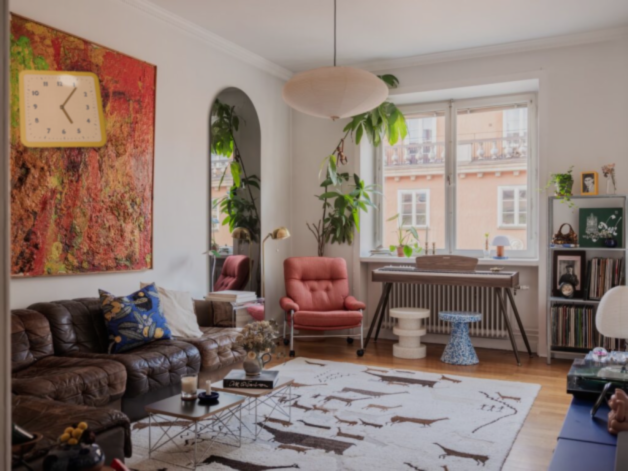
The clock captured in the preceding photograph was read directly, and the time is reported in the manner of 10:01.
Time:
5:06
